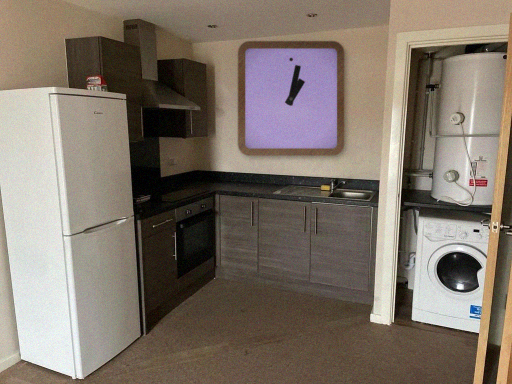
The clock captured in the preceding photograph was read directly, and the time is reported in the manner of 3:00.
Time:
1:02
